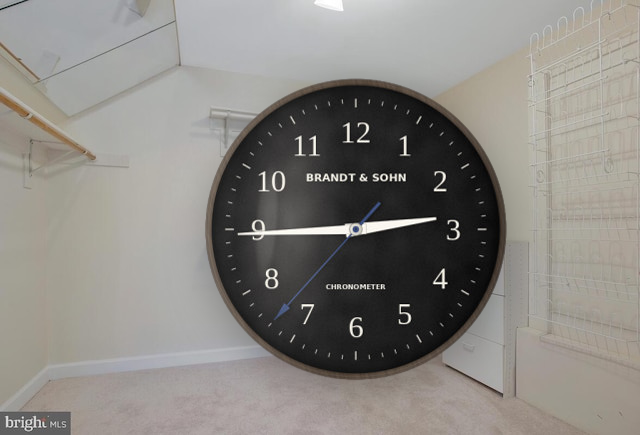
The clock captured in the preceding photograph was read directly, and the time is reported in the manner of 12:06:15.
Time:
2:44:37
